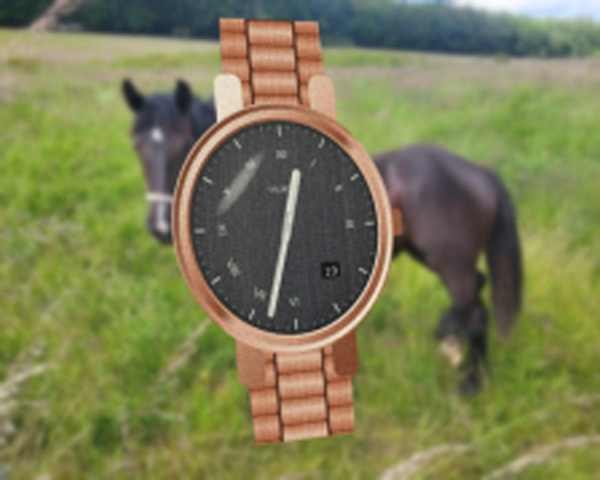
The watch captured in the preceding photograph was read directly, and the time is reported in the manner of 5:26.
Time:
12:33
